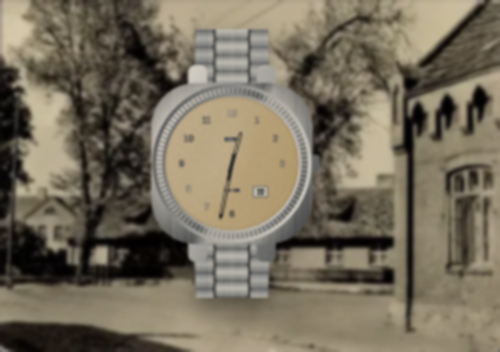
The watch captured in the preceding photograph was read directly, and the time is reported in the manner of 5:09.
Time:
12:32
